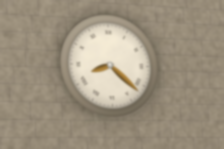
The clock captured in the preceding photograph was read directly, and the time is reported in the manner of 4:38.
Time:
8:22
